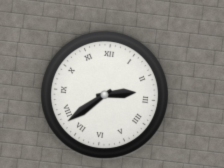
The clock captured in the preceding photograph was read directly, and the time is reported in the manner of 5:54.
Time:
2:38
